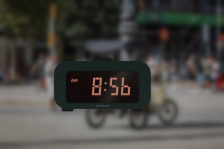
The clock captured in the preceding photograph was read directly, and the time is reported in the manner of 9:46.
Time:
8:56
